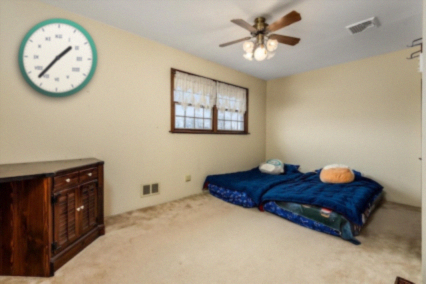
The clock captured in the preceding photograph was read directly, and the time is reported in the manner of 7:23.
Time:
1:37
